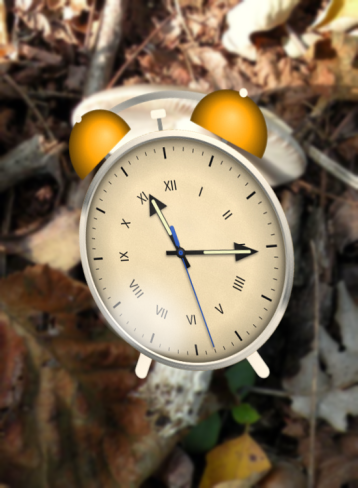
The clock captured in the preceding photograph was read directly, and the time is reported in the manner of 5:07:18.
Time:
11:15:28
